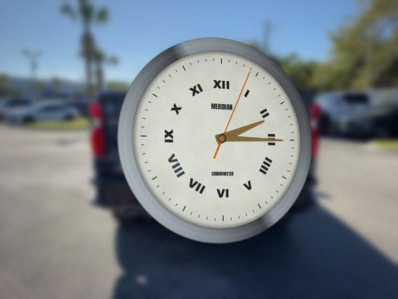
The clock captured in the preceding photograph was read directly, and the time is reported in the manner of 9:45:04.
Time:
2:15:04
